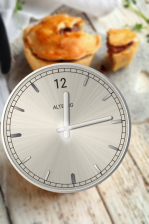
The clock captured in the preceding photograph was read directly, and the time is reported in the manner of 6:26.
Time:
12:14
